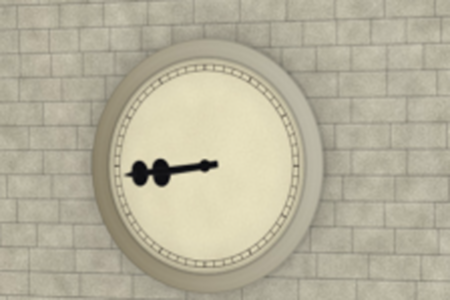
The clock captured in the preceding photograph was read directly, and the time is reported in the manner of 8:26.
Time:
8:44
